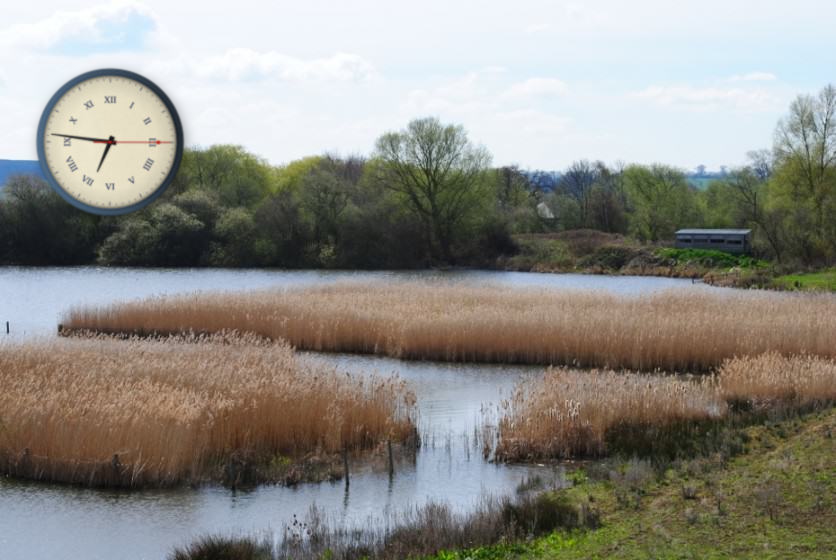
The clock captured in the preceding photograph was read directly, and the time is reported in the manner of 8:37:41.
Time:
6:46:15
